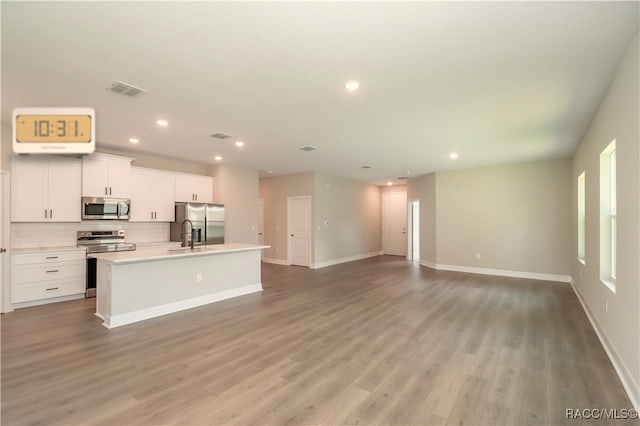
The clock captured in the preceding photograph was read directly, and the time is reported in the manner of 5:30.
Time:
10:31
